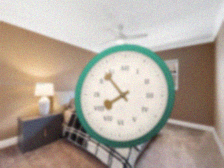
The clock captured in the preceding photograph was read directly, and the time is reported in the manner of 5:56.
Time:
7:53
